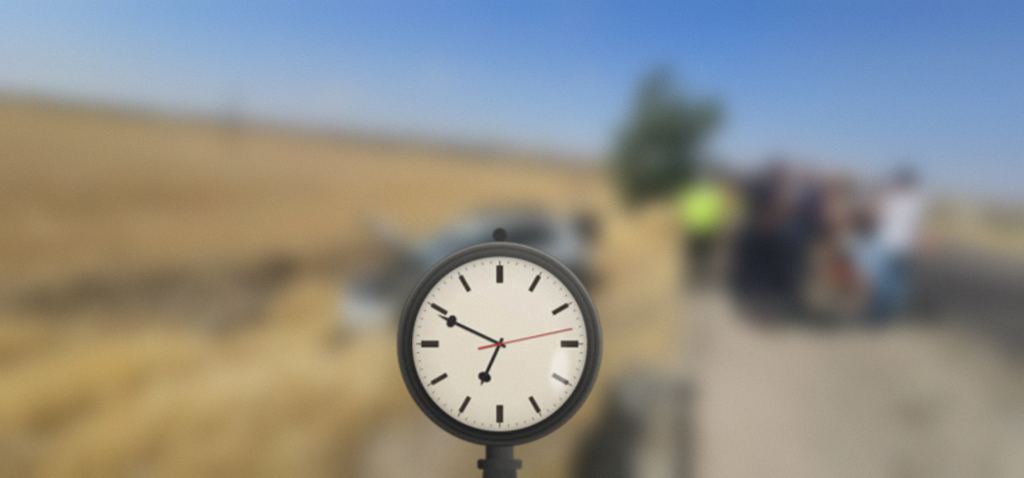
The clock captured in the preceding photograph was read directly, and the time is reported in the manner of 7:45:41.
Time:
6:49:13
